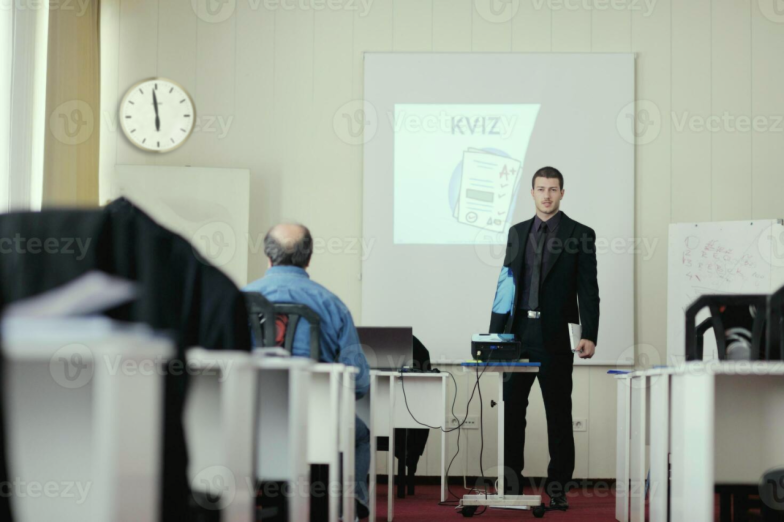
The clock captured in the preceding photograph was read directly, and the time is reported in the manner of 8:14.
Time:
5:59
